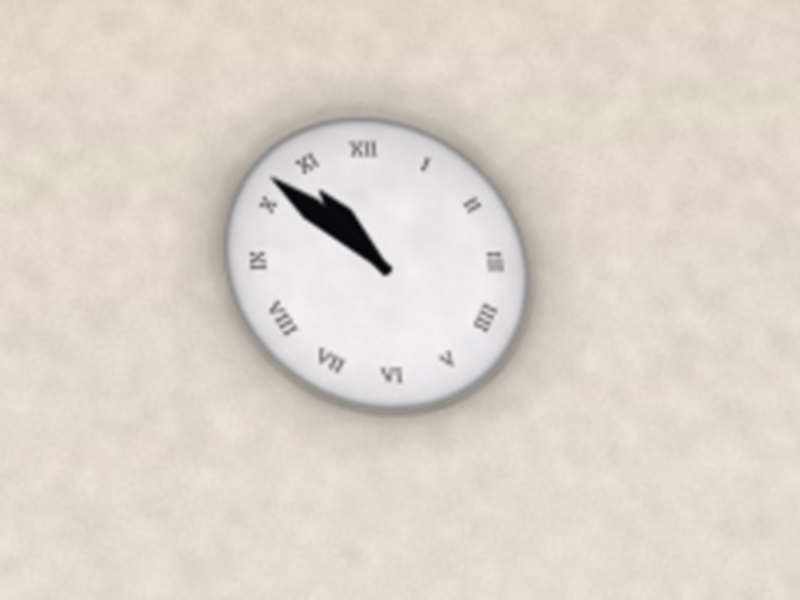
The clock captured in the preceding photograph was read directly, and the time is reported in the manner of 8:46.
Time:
10:52
